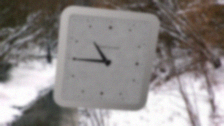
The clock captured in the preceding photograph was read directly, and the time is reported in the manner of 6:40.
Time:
10:45
